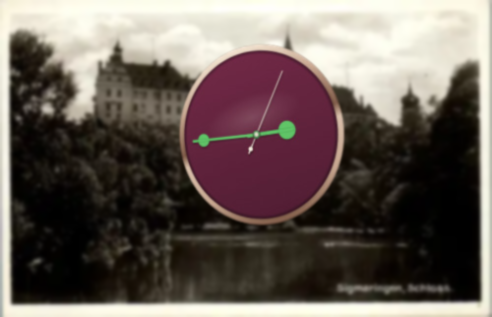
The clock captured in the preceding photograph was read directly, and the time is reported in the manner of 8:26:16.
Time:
2:44:04
